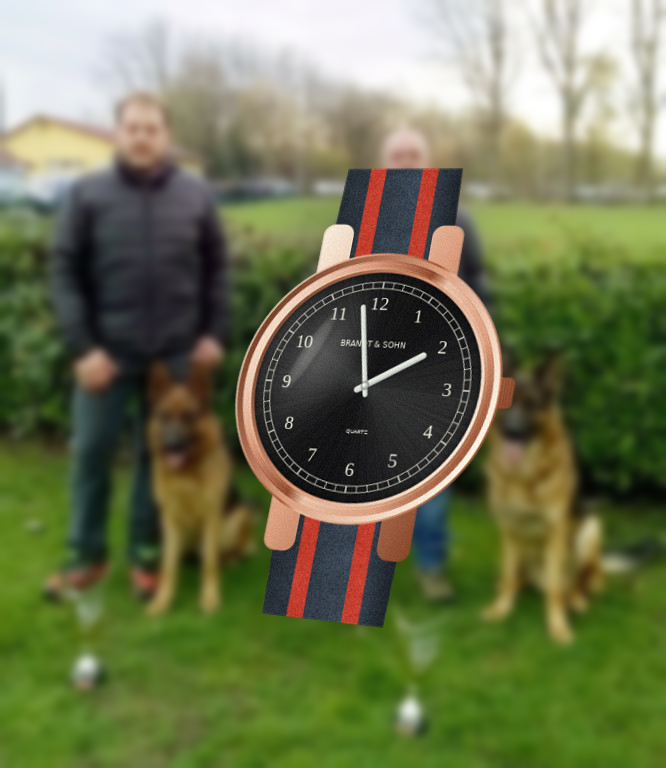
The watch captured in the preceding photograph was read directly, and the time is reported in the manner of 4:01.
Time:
1:58
